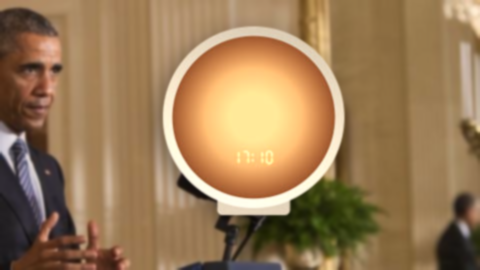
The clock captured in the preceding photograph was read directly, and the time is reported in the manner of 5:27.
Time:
17:10
